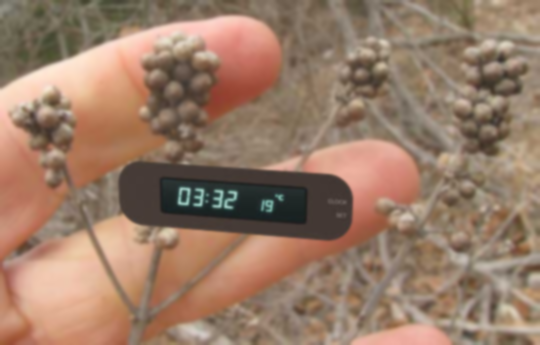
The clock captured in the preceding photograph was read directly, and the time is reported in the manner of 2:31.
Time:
3:32
